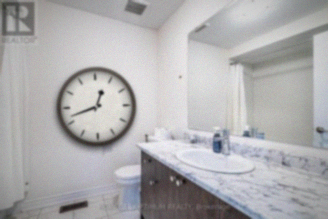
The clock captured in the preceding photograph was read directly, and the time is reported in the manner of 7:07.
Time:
12:42
